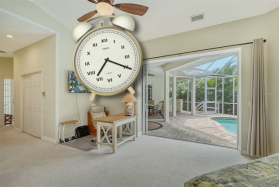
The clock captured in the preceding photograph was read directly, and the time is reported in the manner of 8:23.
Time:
7:20
